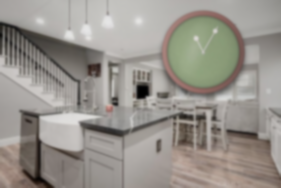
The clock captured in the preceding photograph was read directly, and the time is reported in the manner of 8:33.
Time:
11:05
